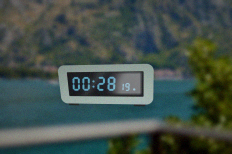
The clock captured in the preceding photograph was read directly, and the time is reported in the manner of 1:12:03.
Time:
0:28:19
